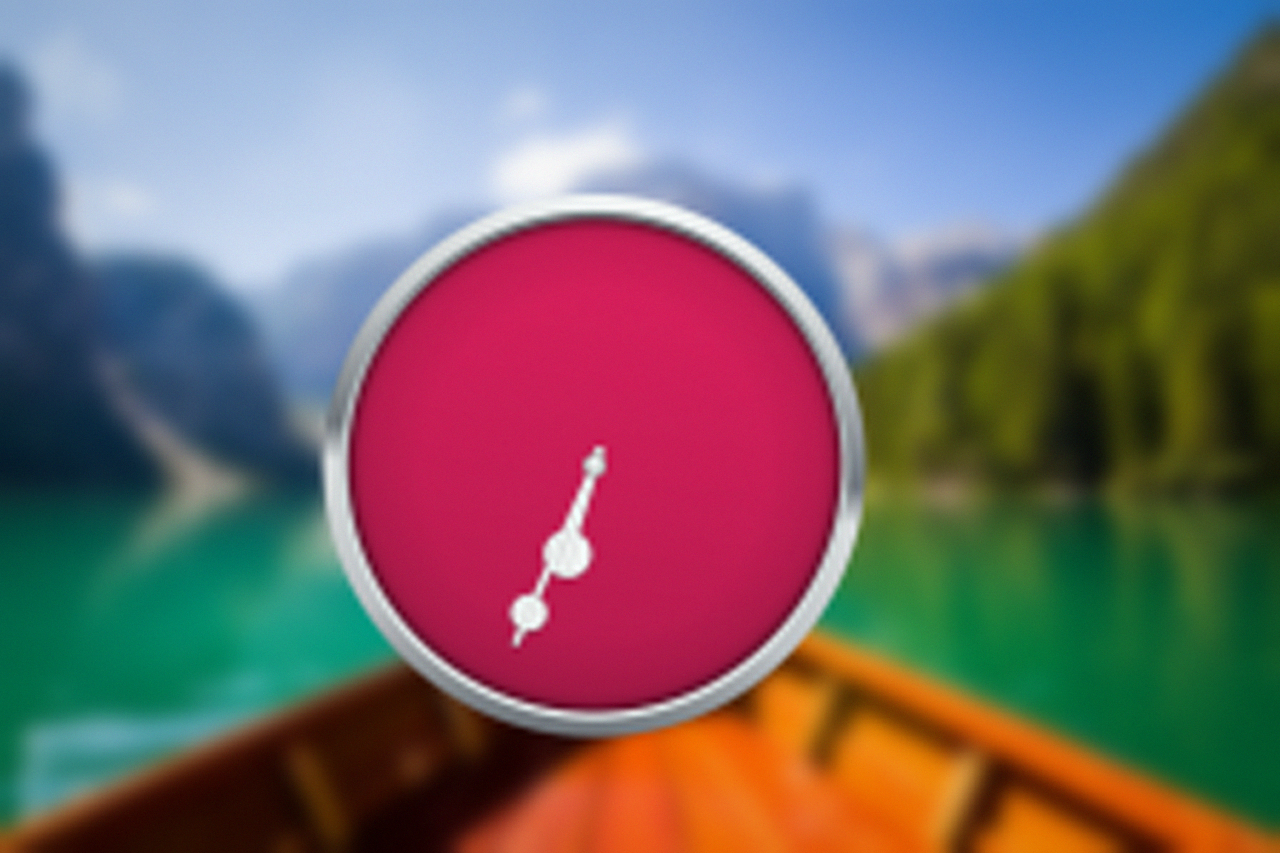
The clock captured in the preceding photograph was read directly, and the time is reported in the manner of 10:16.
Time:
6:34
